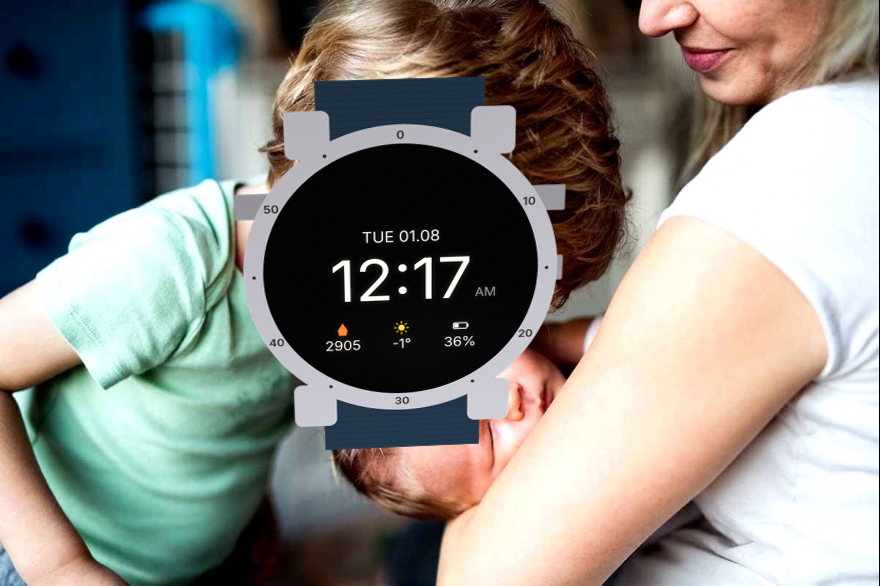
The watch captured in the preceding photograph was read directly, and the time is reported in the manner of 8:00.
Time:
12:17
